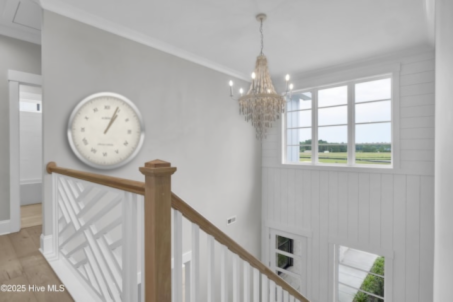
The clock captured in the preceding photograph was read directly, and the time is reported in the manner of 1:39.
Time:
1:04
